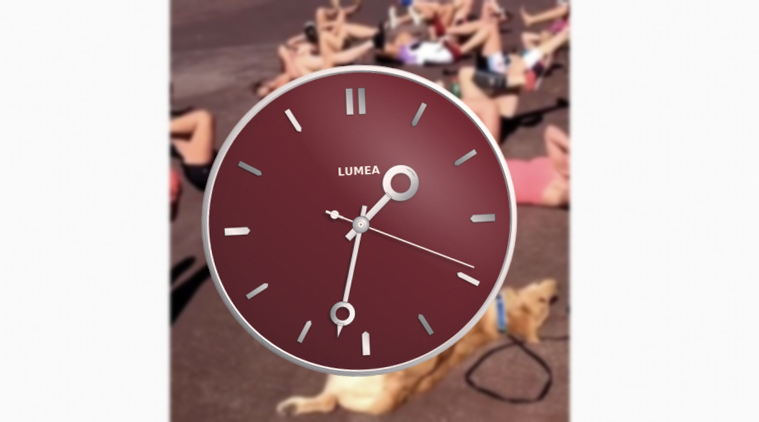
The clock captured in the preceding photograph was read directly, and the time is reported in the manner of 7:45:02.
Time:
1:32:19
